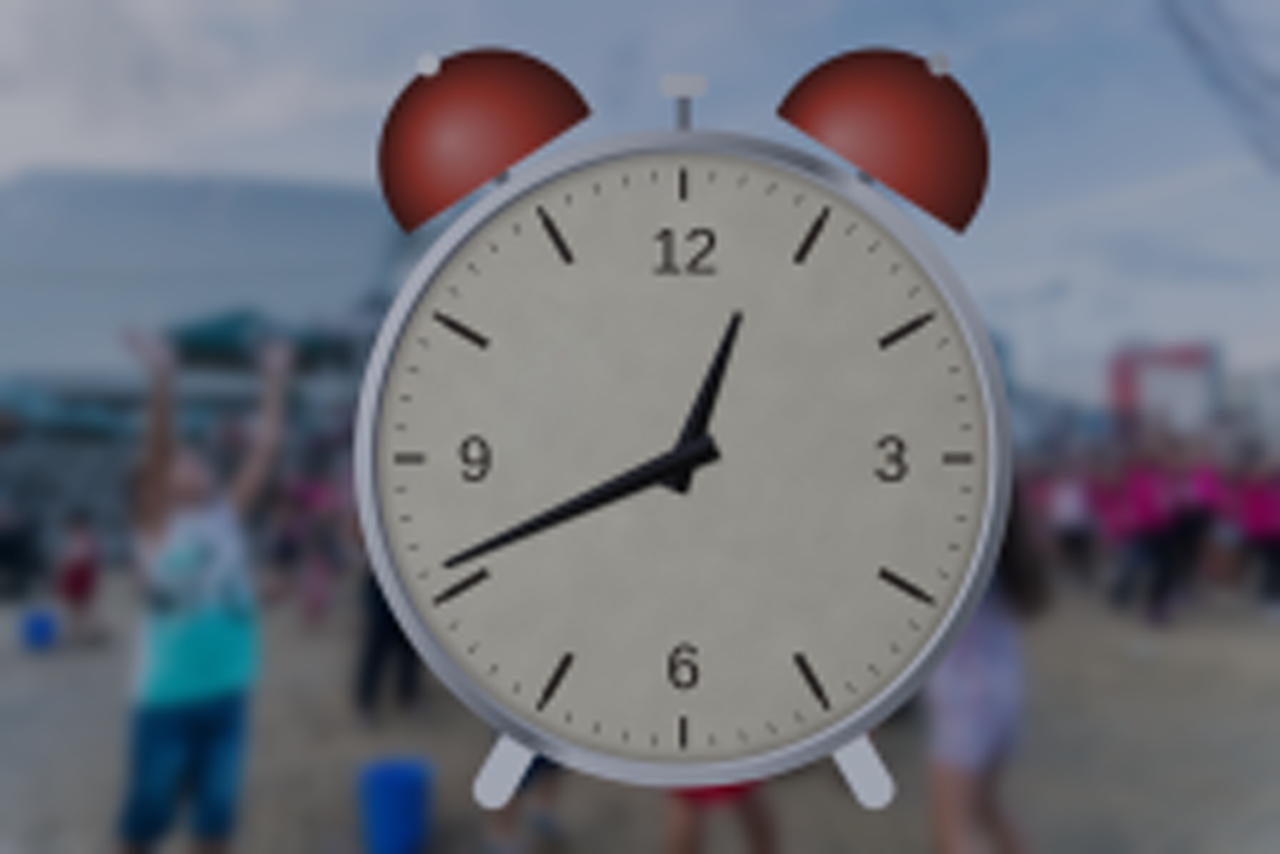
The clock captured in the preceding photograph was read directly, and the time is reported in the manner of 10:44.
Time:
12:41
